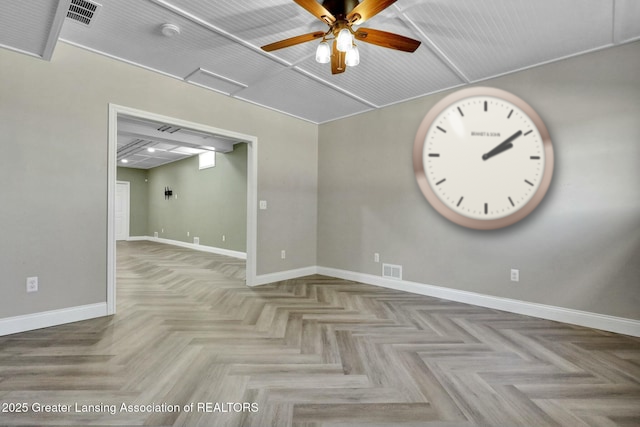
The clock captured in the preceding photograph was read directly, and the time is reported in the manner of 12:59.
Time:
2:09
